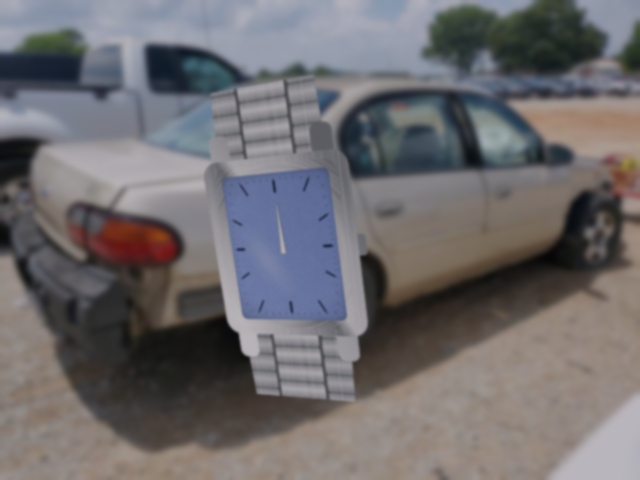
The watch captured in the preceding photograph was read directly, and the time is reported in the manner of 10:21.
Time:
12:00
